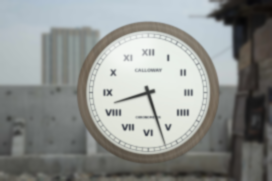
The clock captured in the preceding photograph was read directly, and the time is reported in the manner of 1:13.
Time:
8:27
